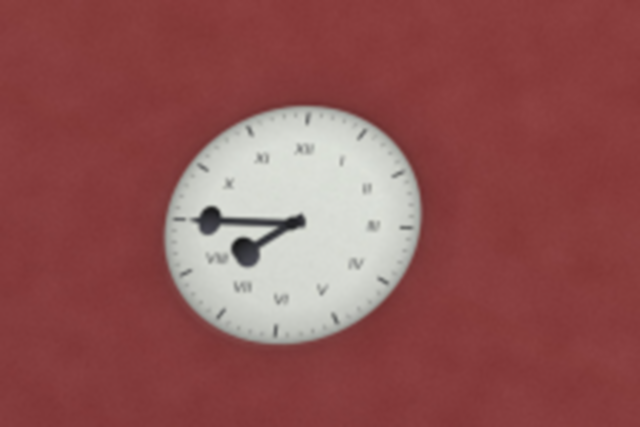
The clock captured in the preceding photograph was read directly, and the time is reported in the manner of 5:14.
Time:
7:45
